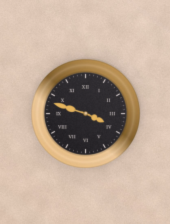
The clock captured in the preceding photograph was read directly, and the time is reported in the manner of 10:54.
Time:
3:48
